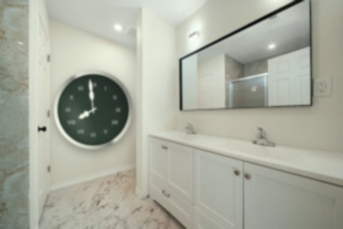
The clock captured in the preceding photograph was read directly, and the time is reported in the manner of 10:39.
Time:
7:59
